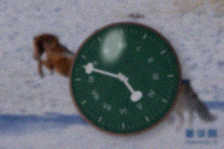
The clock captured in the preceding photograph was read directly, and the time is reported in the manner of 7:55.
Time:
4:48
